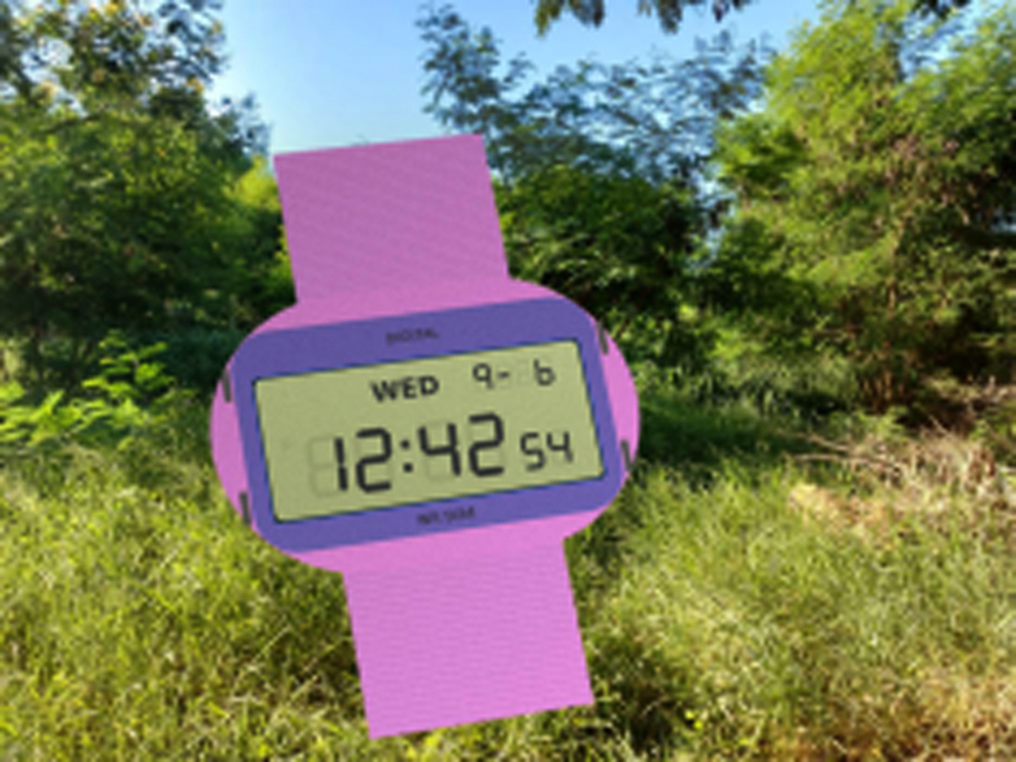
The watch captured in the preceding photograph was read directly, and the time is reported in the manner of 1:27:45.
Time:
12:42:54
